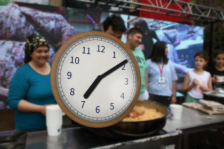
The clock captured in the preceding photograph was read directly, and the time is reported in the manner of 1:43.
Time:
7:09
